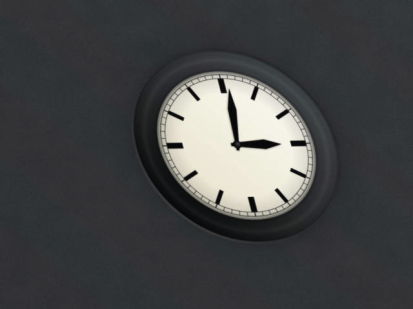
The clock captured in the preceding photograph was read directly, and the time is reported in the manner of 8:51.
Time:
3:01
